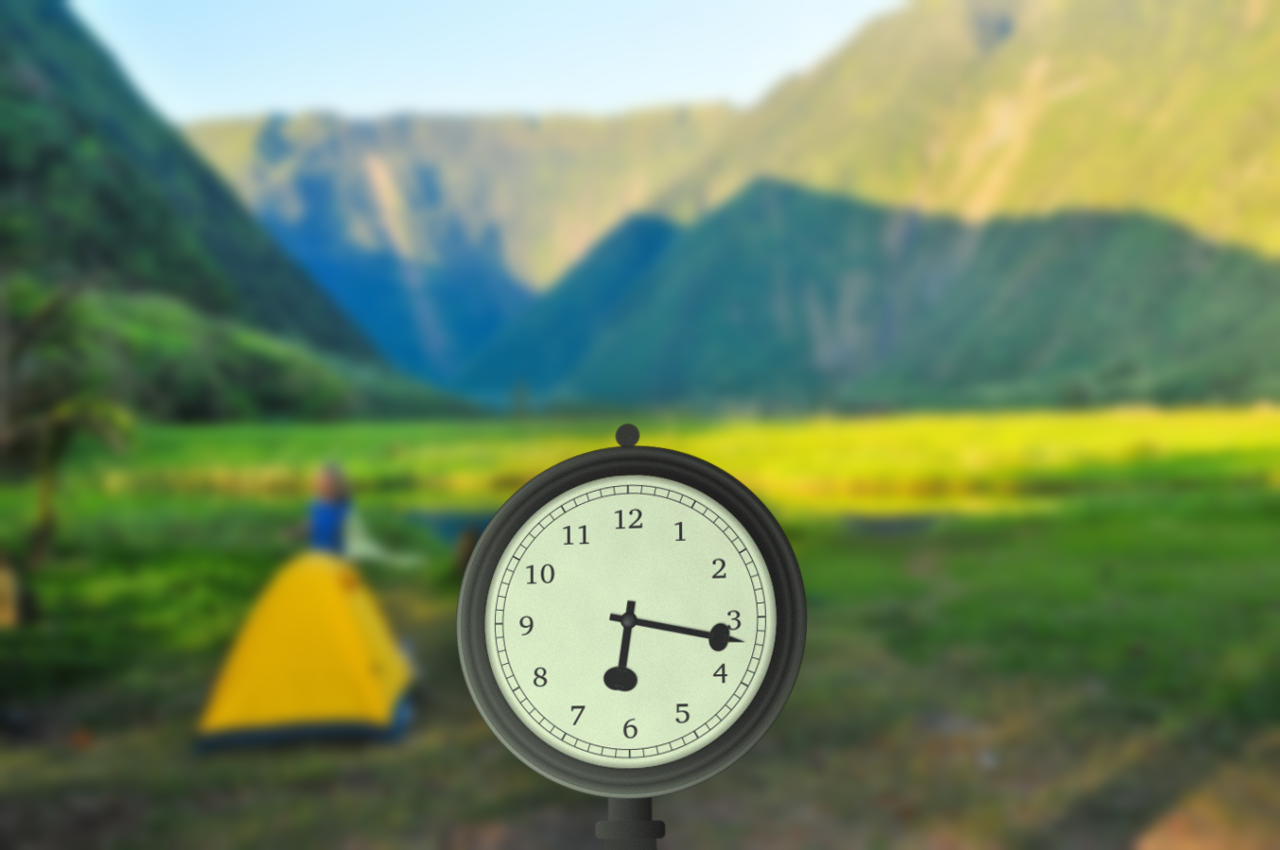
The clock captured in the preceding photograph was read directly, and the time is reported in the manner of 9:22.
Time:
6:17
